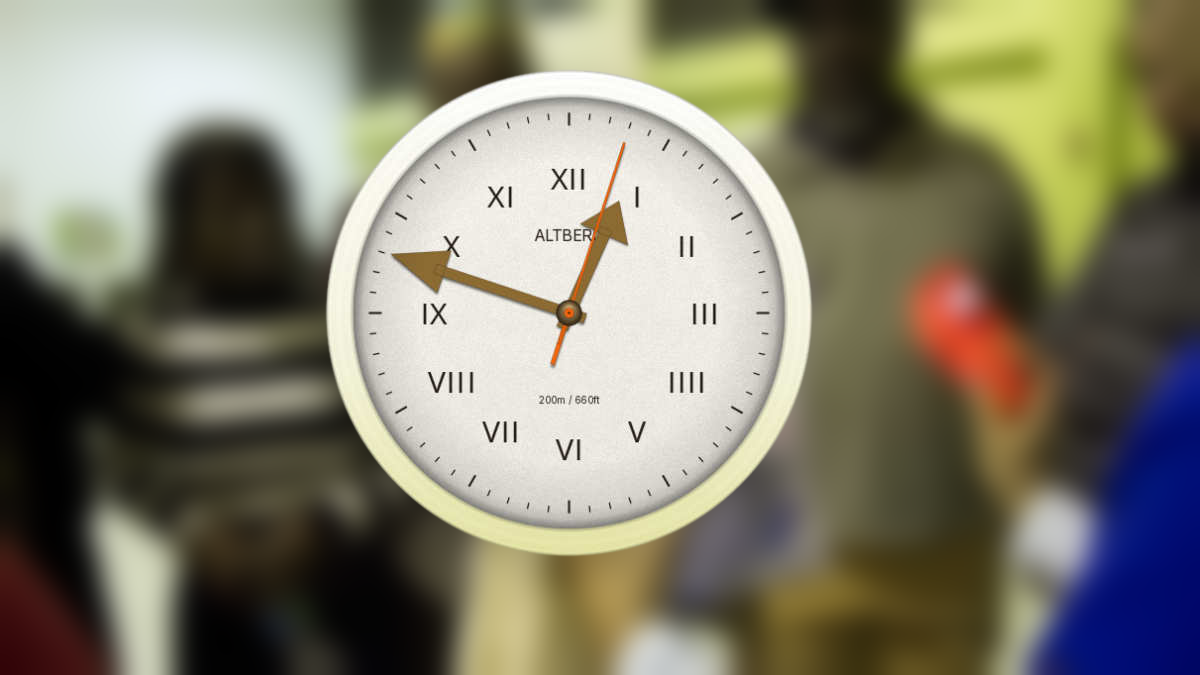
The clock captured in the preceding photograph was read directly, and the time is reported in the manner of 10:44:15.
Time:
12:48:03
